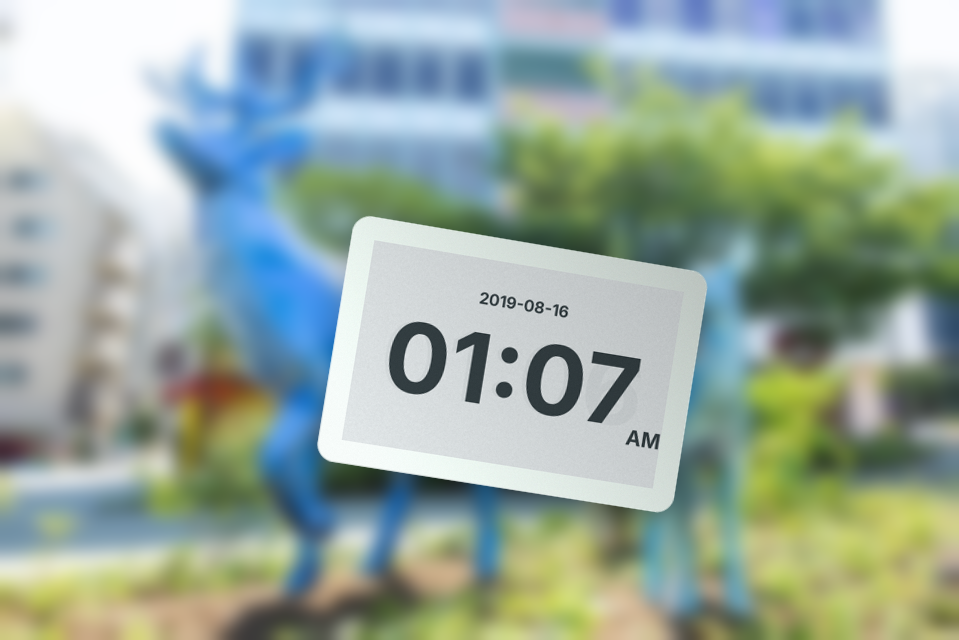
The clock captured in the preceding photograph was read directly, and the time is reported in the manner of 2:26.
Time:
1:07
